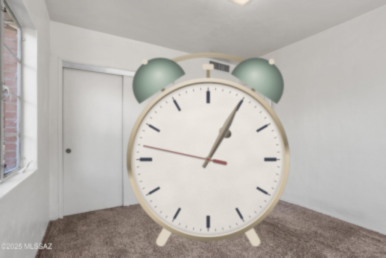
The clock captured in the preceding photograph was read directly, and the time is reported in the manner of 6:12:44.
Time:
1:04:47
